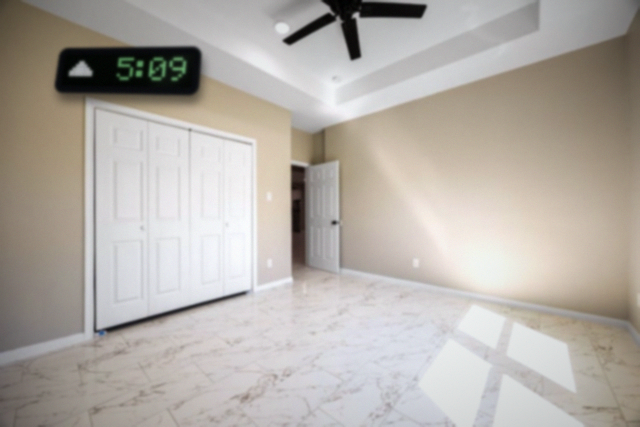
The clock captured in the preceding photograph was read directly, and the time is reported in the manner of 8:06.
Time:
5:09
